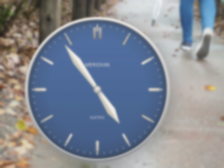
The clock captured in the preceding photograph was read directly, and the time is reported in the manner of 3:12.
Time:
4:54
